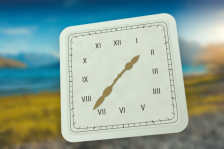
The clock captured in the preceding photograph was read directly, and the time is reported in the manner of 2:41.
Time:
1:37
